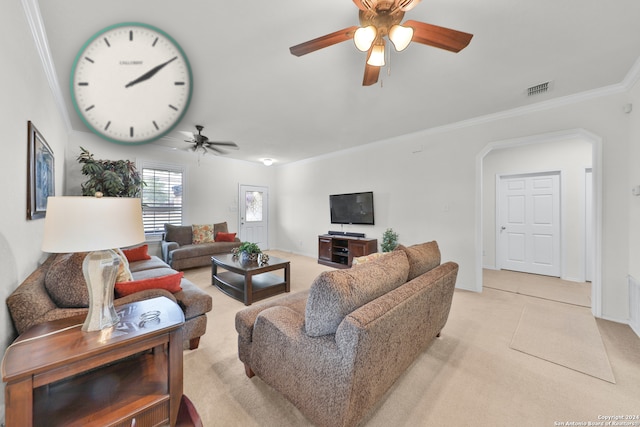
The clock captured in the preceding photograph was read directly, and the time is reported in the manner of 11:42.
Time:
2:10
